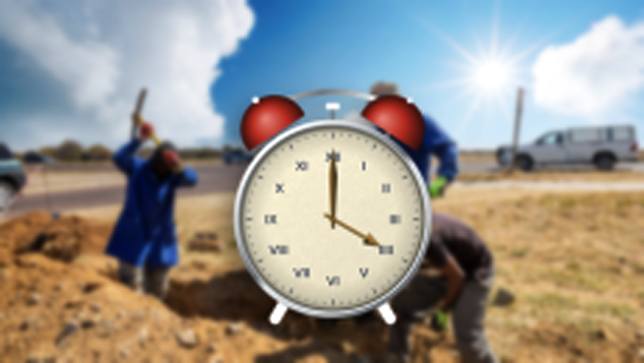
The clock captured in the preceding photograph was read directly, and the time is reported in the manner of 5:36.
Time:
4:00
